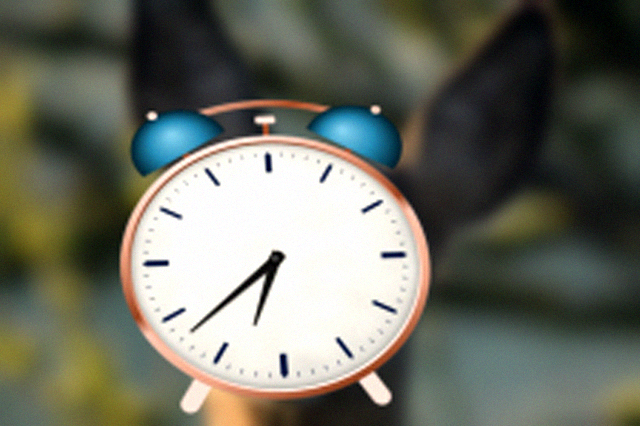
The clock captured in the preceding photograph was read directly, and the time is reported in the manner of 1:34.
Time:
6:38
